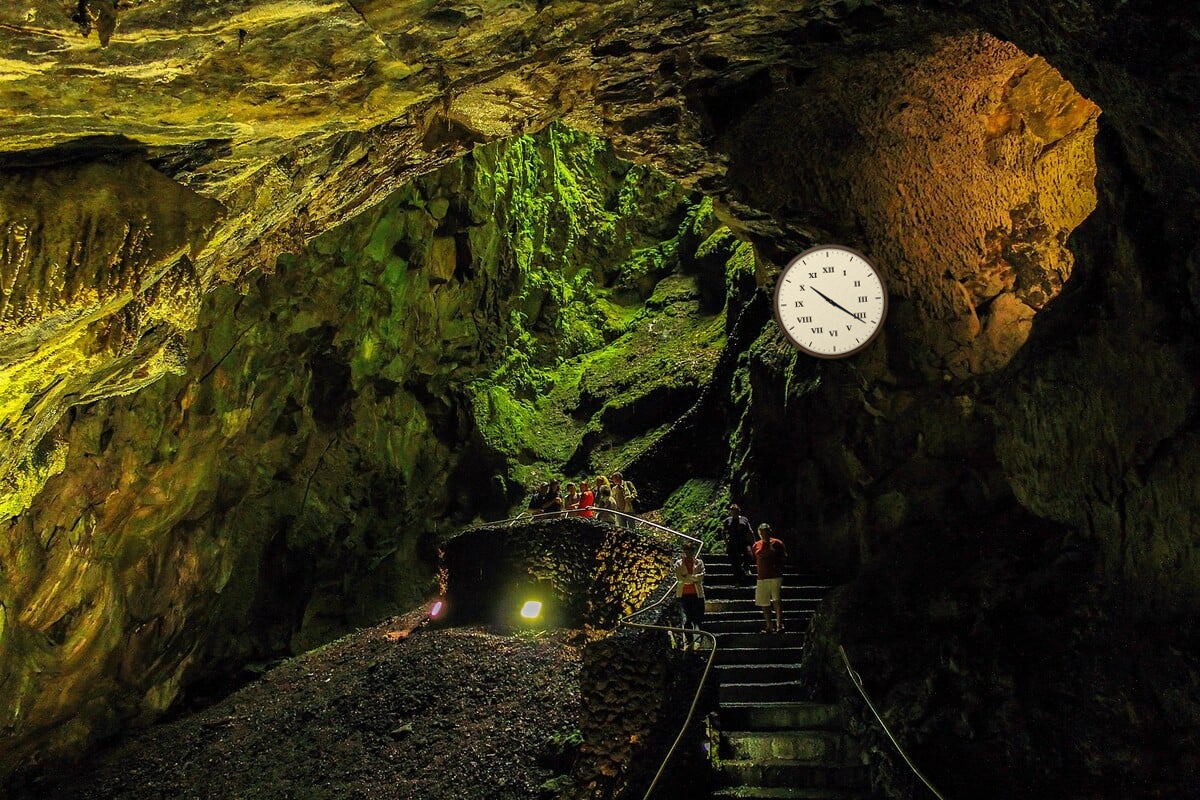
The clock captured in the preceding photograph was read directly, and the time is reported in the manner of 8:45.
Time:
10:21
